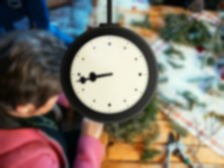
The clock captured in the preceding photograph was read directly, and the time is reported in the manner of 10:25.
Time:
8:43
